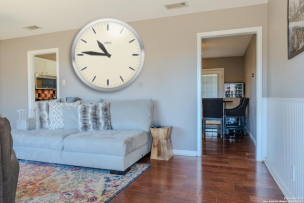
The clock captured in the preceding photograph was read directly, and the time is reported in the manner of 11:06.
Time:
10:46
